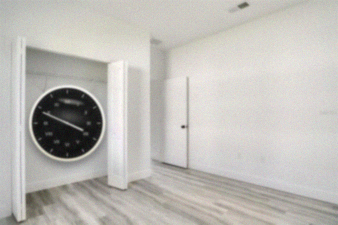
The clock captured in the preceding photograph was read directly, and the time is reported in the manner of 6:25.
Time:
3:49
